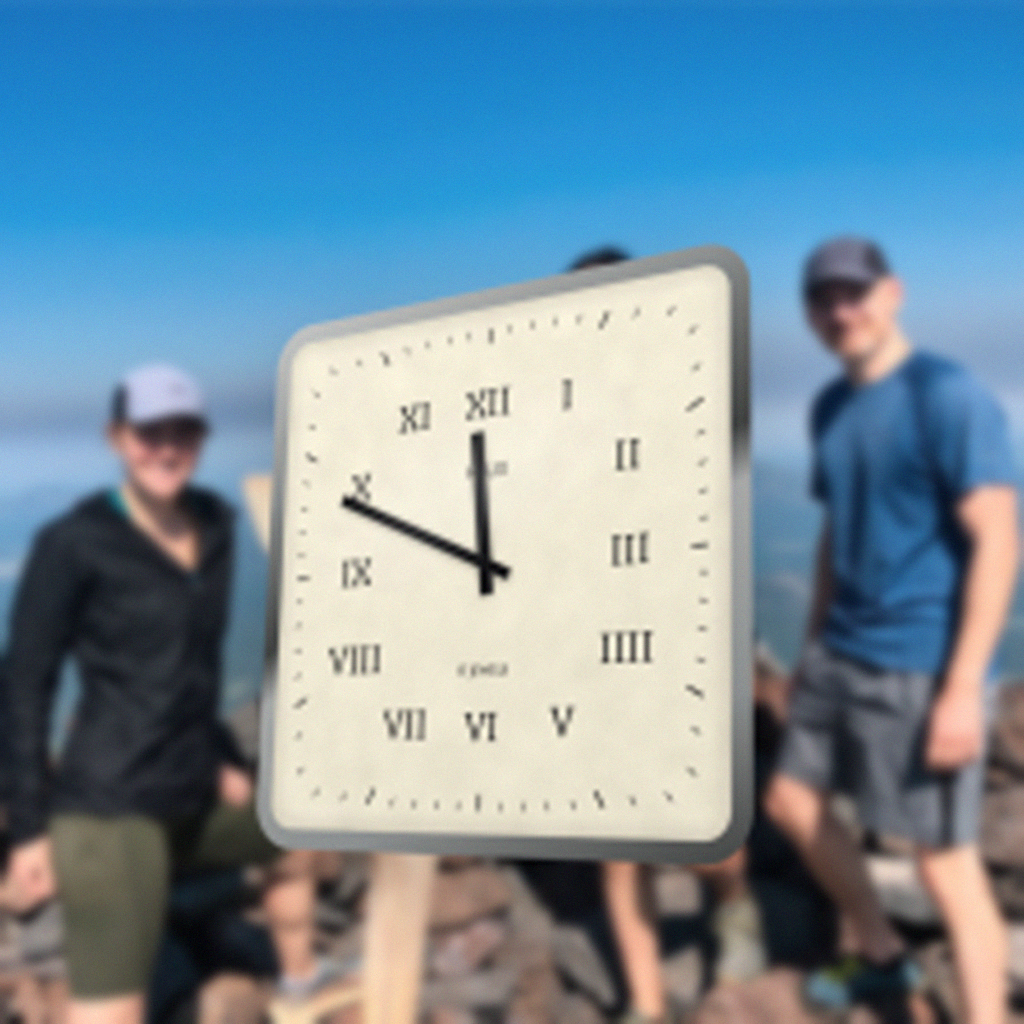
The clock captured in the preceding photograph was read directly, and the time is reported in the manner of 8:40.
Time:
11:49
